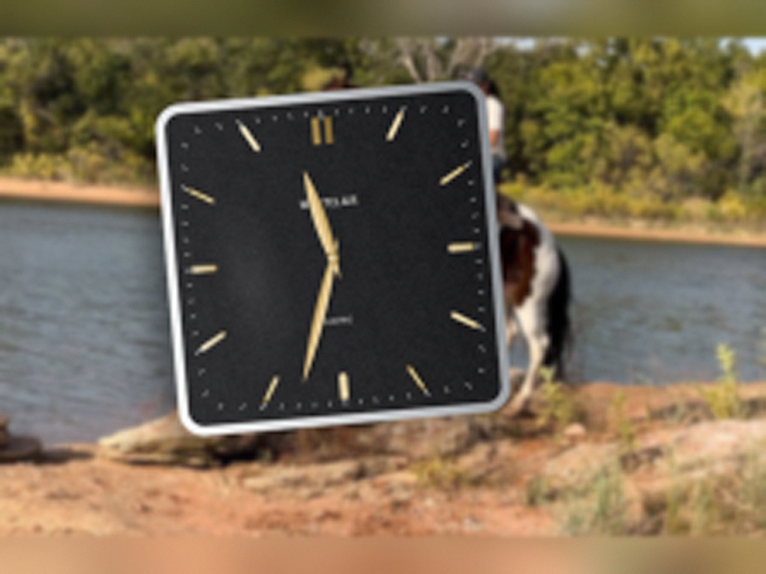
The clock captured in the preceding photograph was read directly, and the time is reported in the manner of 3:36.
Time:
11:33
